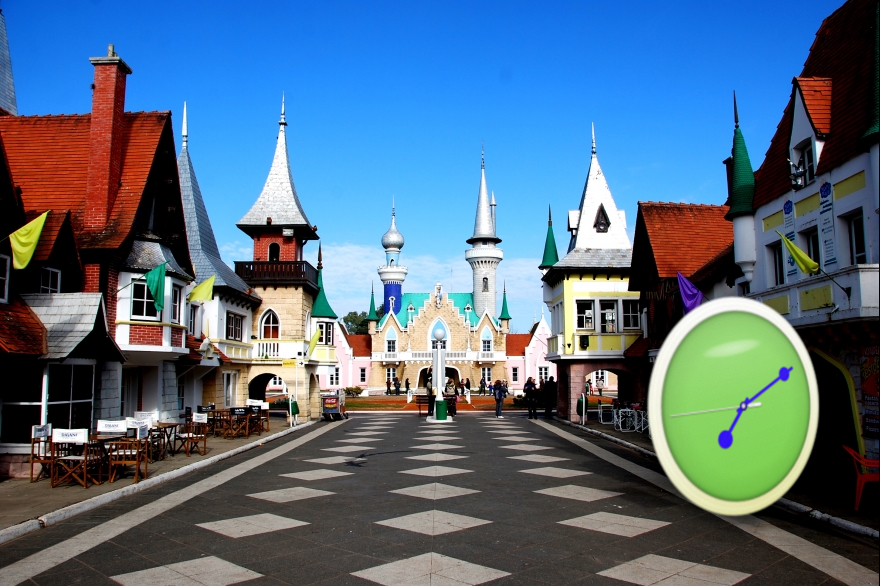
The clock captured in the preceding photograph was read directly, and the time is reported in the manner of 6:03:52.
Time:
7:09:44
